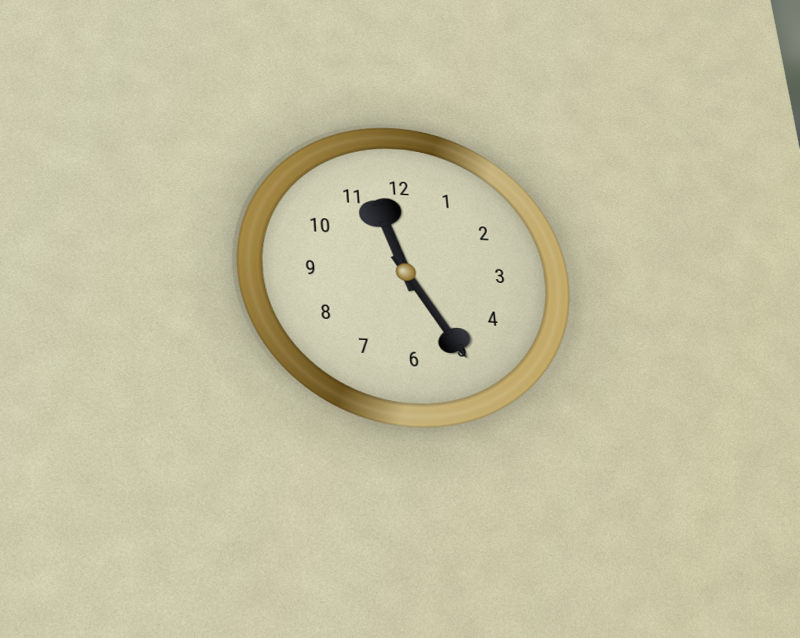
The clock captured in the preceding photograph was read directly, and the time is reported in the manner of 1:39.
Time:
11:25
